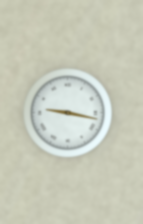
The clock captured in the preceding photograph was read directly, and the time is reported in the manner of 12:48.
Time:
9:17
